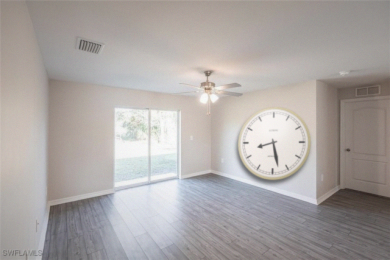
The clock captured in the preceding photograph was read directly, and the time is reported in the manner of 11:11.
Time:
8:28
